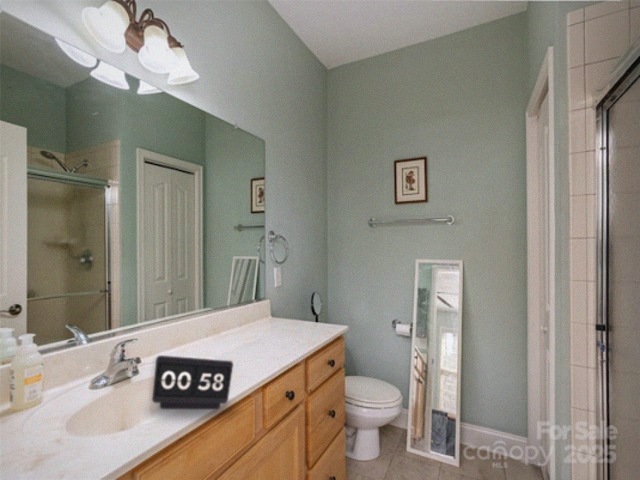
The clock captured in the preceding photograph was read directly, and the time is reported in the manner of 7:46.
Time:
0:58
